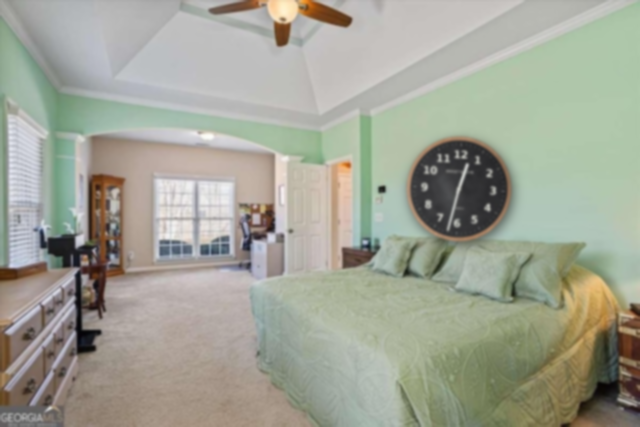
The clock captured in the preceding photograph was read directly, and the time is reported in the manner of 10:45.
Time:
12:32
